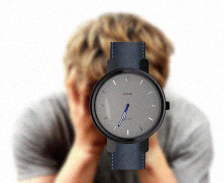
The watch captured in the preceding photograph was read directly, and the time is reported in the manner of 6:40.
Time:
6:34
